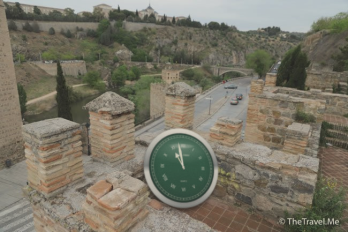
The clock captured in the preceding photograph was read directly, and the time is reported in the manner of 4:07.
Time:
10:58
